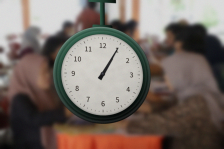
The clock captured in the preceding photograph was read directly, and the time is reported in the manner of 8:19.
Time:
1:05
